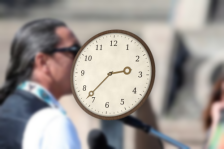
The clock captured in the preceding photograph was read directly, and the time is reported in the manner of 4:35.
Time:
2:37
